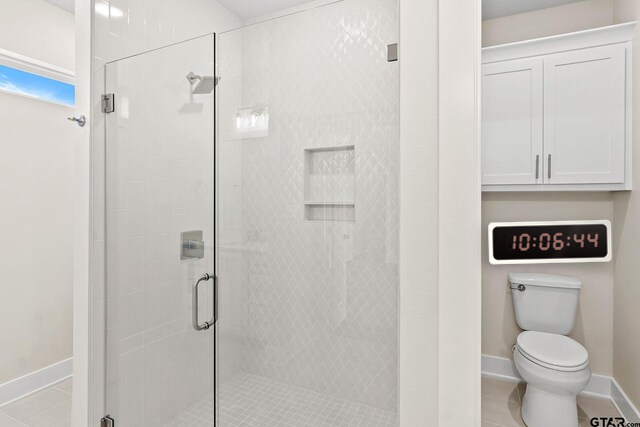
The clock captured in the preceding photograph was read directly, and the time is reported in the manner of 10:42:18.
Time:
10:06:44
